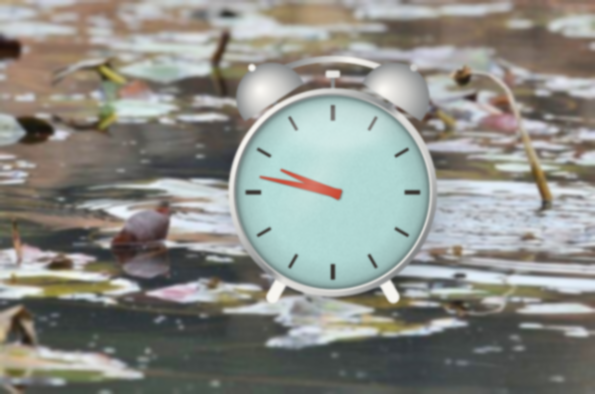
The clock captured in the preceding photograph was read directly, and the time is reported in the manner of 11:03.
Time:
9:47
